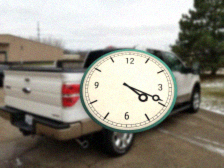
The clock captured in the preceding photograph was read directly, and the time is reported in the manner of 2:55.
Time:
4:19
